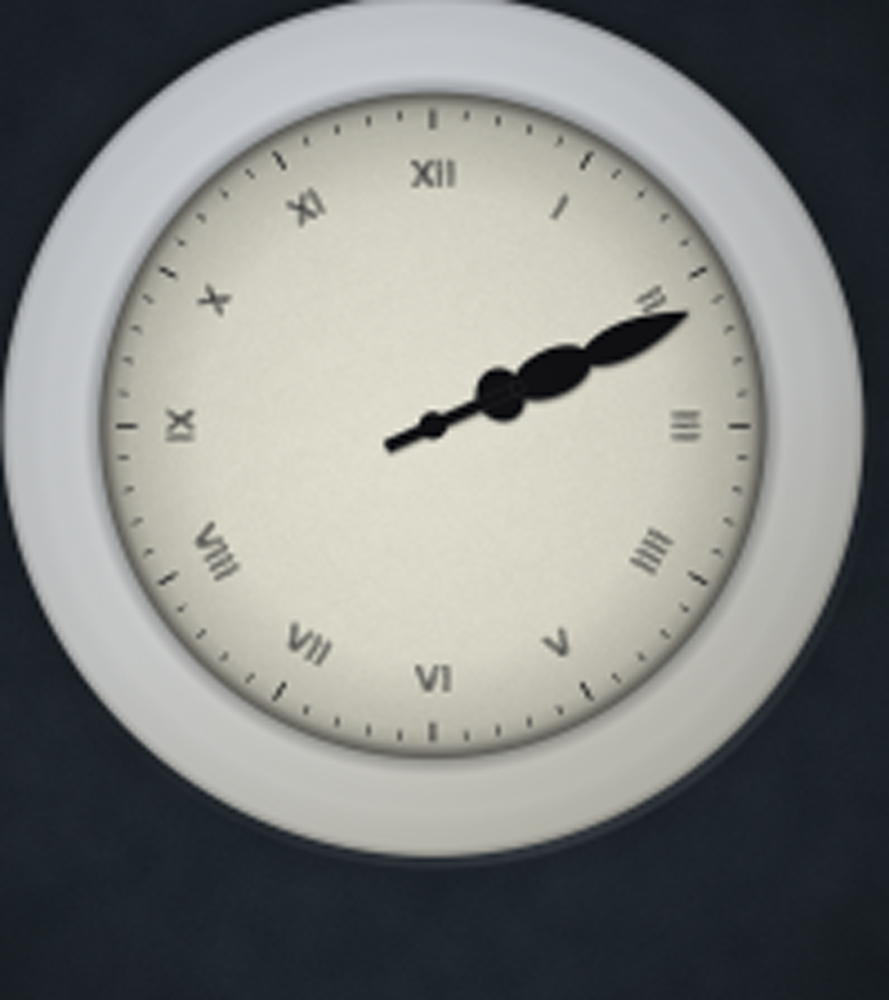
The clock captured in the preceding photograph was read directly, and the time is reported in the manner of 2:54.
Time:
2:11
